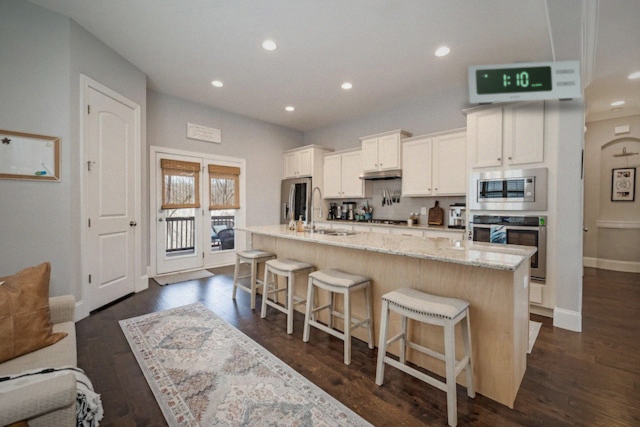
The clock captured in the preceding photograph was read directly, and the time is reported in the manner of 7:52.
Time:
1:10
